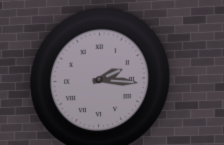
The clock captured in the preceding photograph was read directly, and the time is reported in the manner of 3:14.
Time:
2:16
